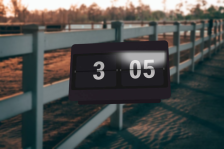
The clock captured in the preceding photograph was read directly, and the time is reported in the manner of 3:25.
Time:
3:05
